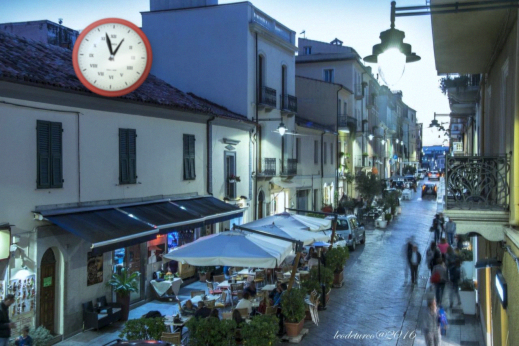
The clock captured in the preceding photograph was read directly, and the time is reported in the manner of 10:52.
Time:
12:57
